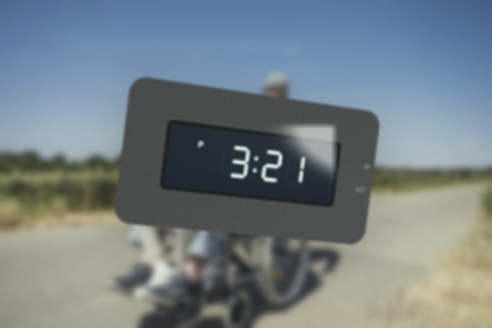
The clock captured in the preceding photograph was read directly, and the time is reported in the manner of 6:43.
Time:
3:21
